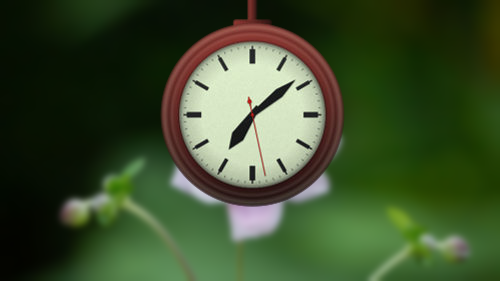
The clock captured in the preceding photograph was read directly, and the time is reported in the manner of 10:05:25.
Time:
7:08:28
